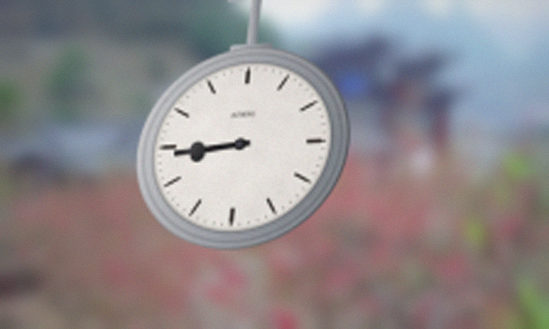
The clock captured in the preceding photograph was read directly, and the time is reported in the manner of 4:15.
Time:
8:44
